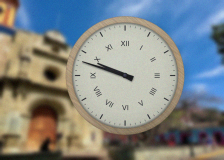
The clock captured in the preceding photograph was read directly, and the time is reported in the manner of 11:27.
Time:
9:48
